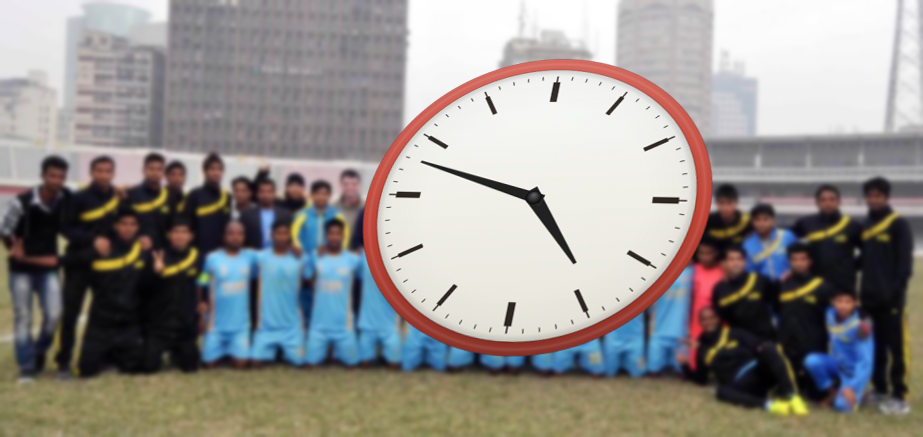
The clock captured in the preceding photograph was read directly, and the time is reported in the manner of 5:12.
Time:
4:48
